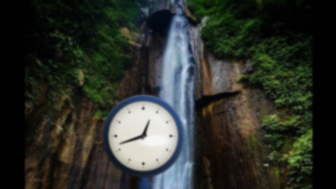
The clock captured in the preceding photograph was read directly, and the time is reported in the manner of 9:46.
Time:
12:42
